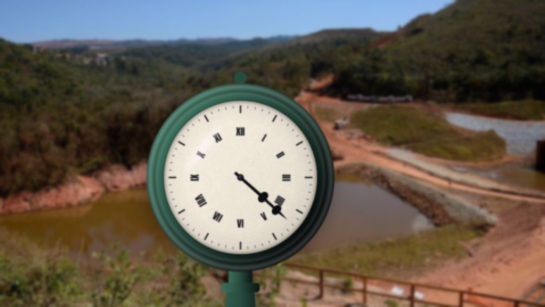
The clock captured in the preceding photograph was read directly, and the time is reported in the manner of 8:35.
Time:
4:22
